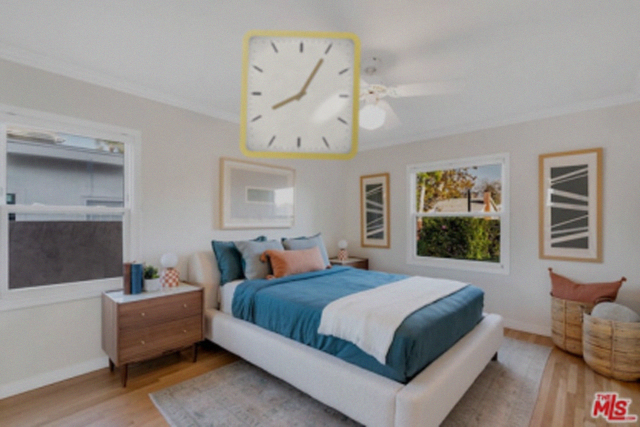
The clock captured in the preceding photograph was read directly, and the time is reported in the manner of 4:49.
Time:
8:05
